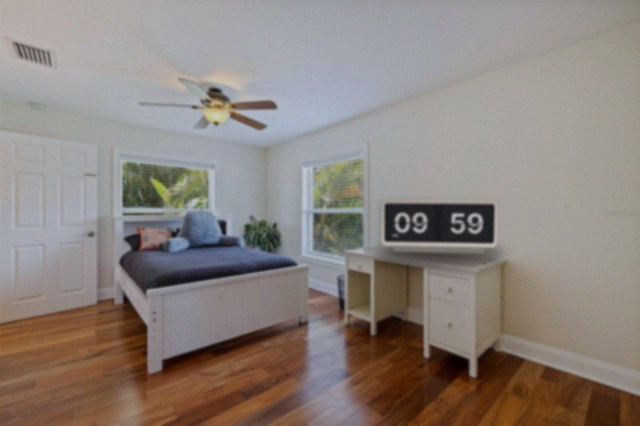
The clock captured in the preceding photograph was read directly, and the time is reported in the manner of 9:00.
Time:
9:59
